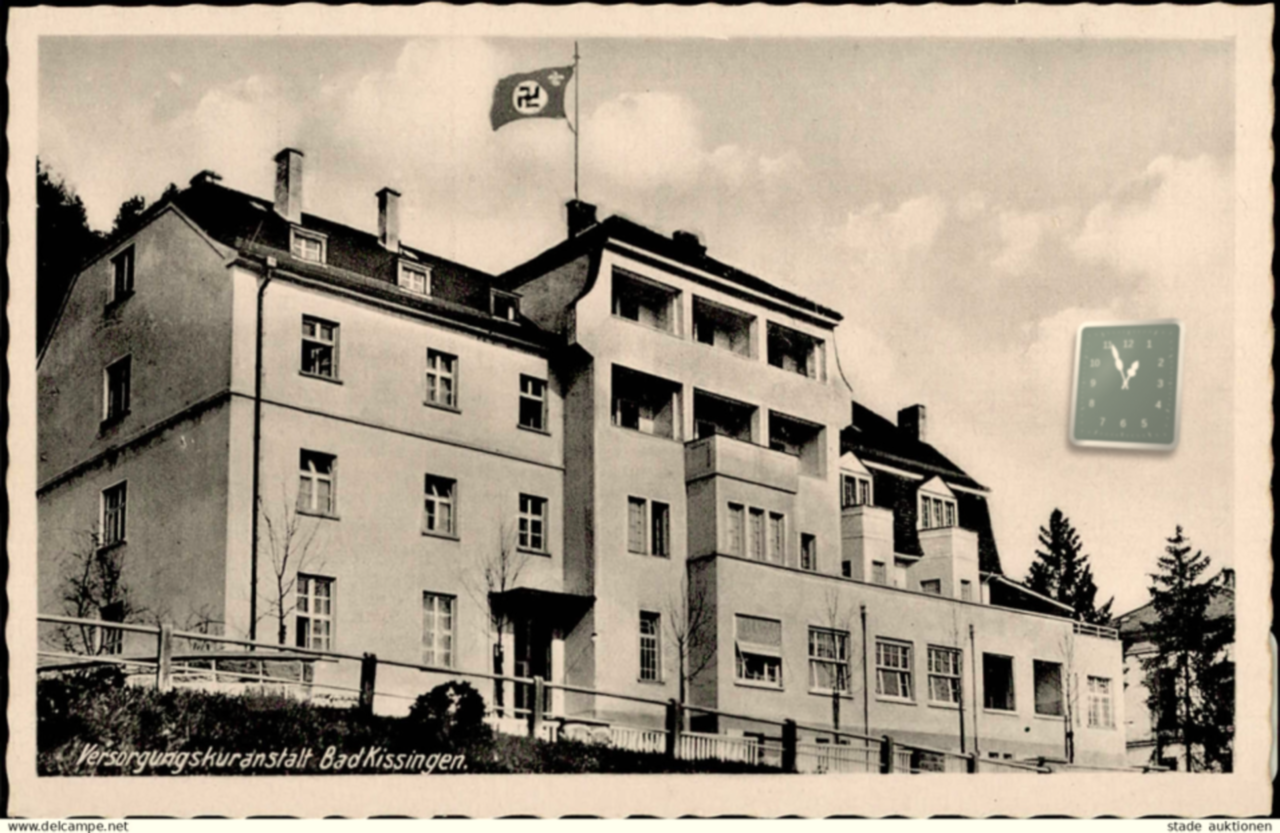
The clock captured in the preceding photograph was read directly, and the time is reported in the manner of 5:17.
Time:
12:56
